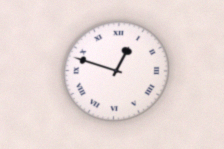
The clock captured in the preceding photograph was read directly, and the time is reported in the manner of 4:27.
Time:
12:48
